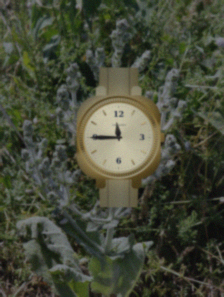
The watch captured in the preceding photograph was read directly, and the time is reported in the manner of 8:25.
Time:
11:45
